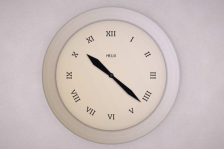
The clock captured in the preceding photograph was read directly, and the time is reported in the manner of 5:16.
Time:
10:22
